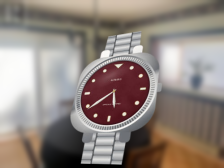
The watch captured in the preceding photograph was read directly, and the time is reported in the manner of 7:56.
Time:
5:39
